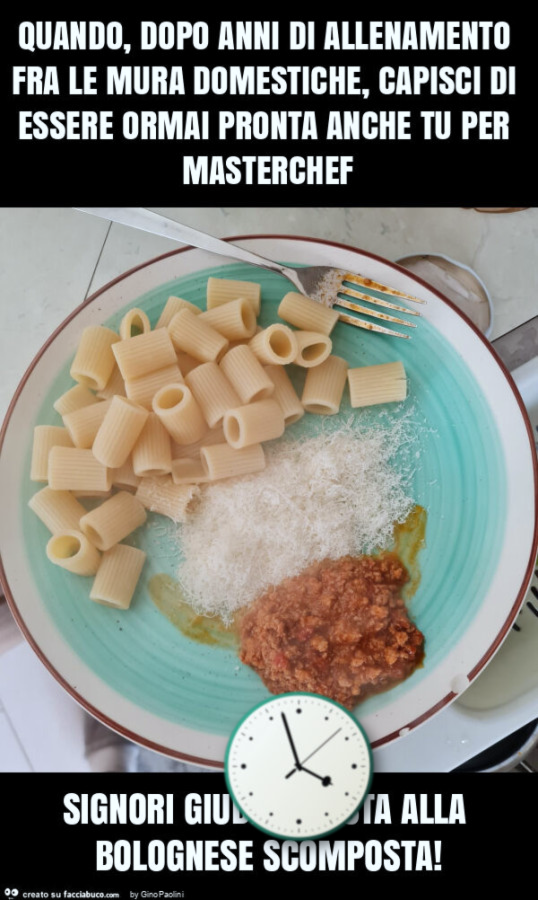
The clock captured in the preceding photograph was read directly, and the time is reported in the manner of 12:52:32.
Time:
3:57:08
